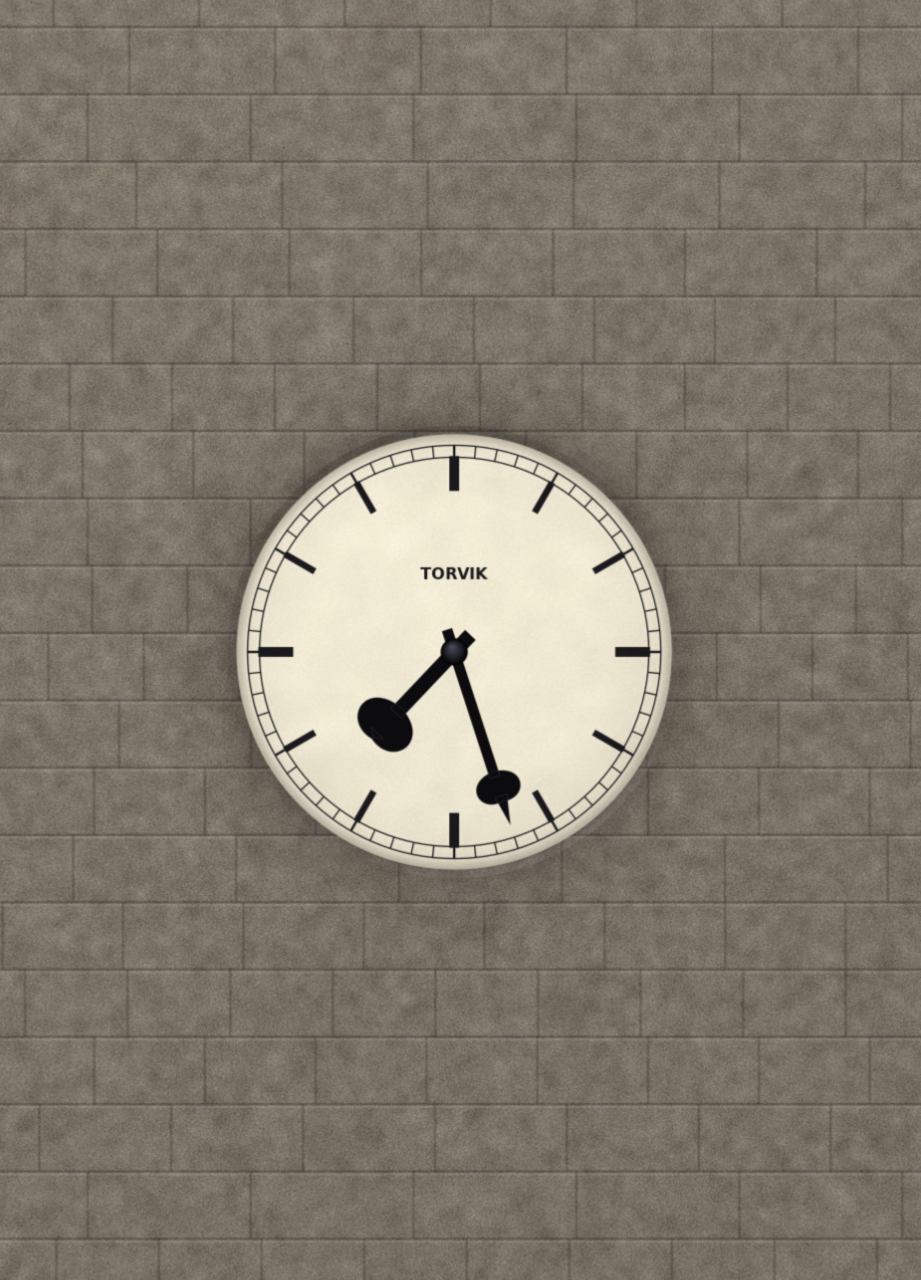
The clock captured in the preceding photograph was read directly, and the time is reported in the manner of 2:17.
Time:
7:27
